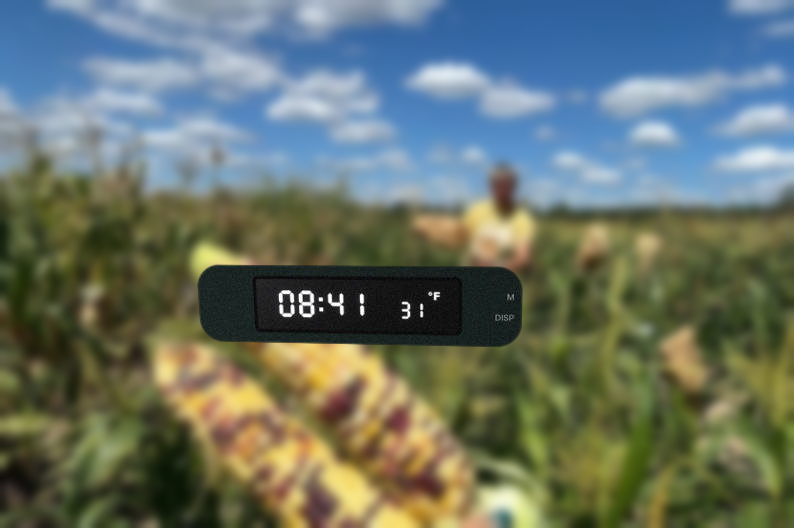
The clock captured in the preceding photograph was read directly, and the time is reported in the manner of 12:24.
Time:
8:41
